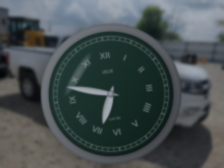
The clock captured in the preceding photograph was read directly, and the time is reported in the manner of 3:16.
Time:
6:48
